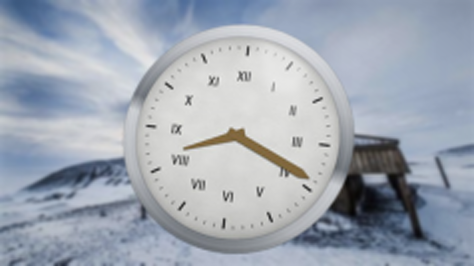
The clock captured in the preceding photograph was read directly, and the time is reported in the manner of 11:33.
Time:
8:19
